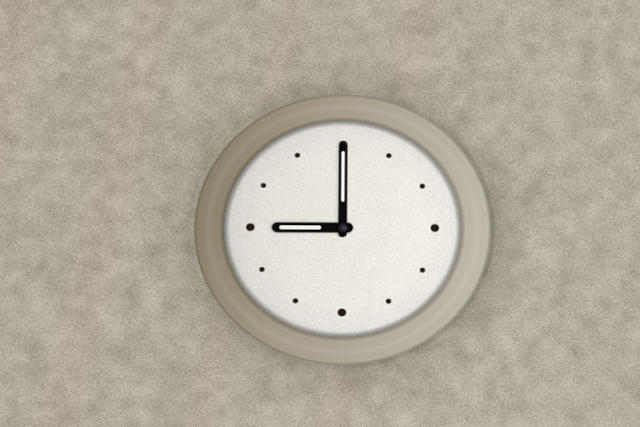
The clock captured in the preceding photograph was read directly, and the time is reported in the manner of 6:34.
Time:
9:00
